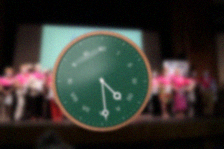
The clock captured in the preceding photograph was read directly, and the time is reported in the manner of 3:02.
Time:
4:29
